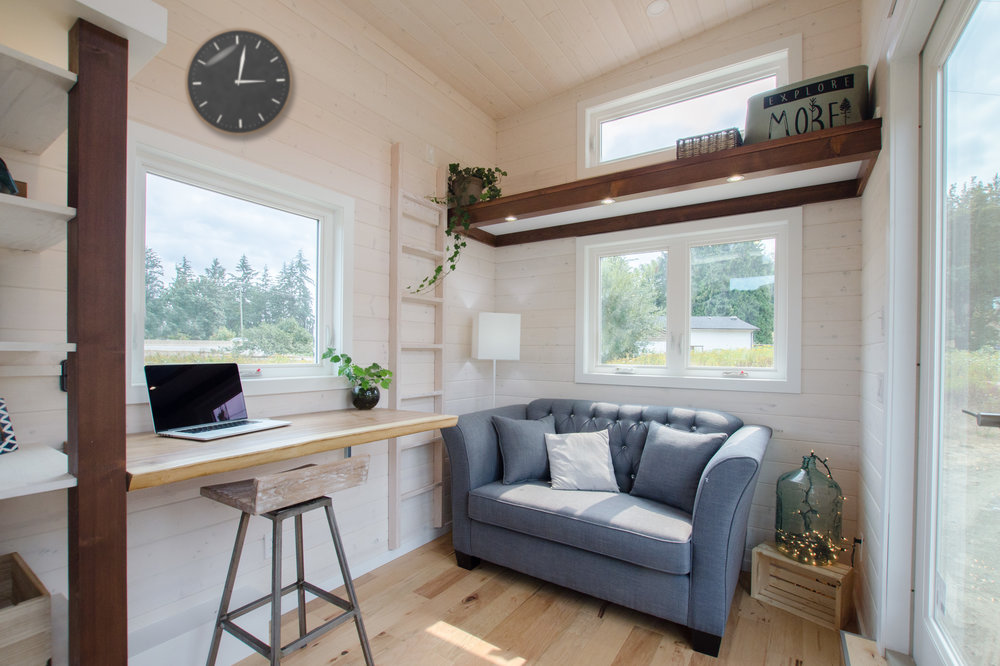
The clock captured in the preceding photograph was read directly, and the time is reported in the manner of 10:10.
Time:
3:02
